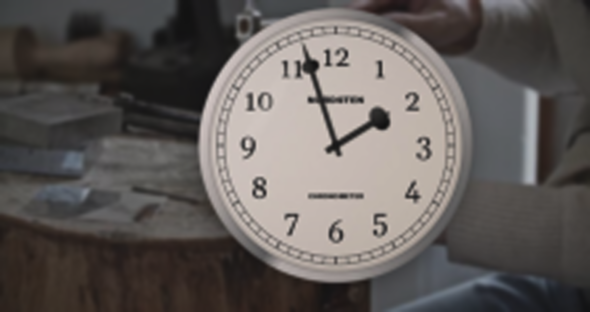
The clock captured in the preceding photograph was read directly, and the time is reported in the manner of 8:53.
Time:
1:57
